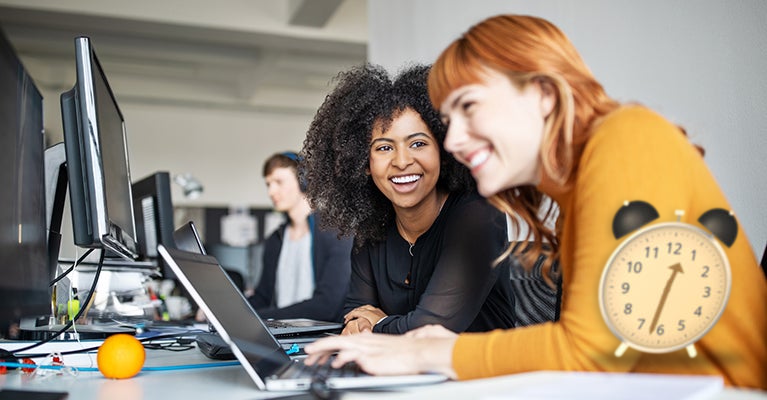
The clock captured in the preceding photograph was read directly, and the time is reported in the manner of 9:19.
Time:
12:32
